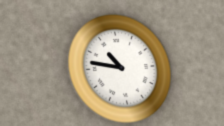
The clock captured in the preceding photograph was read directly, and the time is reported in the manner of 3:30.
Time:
10:47
